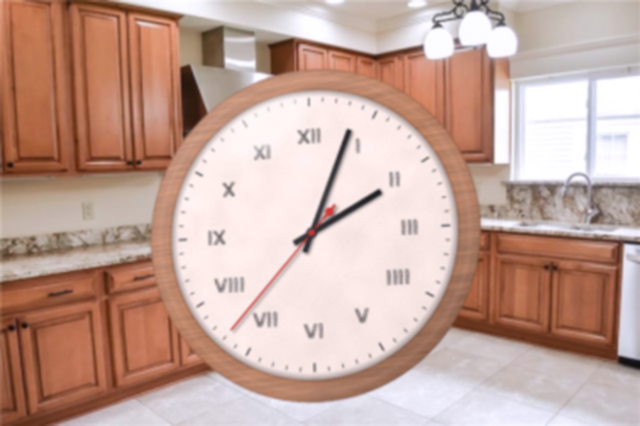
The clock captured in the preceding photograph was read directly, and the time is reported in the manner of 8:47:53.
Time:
2:03:37
